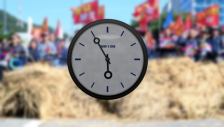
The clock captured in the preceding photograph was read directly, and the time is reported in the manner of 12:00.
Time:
5:55
